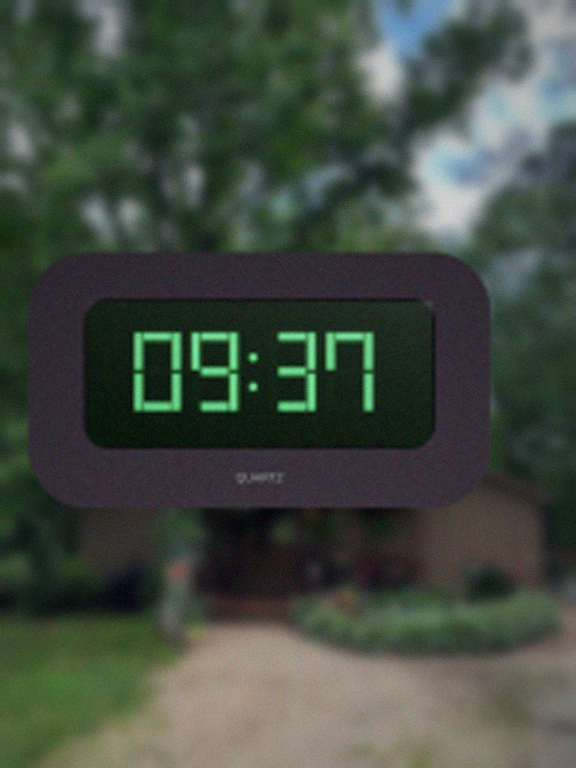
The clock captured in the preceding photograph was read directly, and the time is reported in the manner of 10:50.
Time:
9:37
